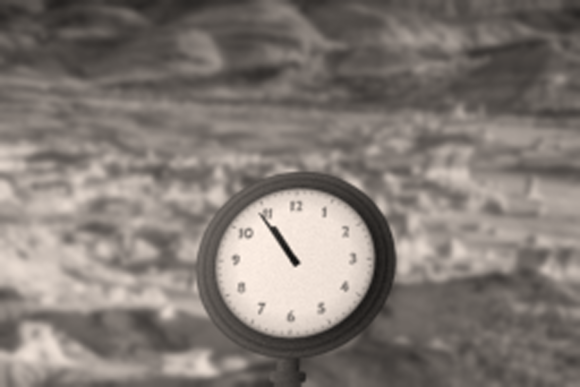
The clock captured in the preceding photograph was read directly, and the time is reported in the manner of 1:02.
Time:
10:54
